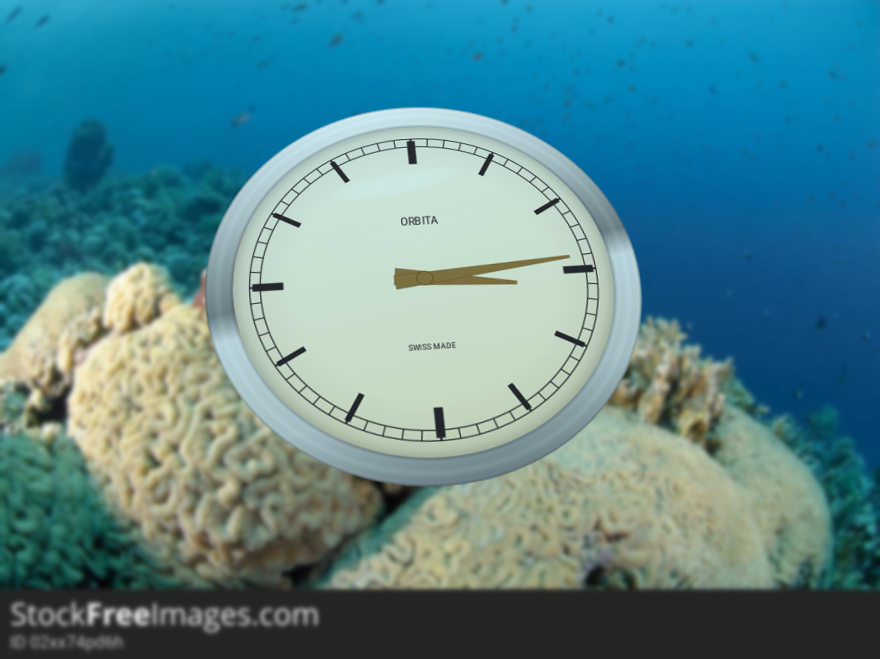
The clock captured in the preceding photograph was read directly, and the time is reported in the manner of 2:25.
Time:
3:14
